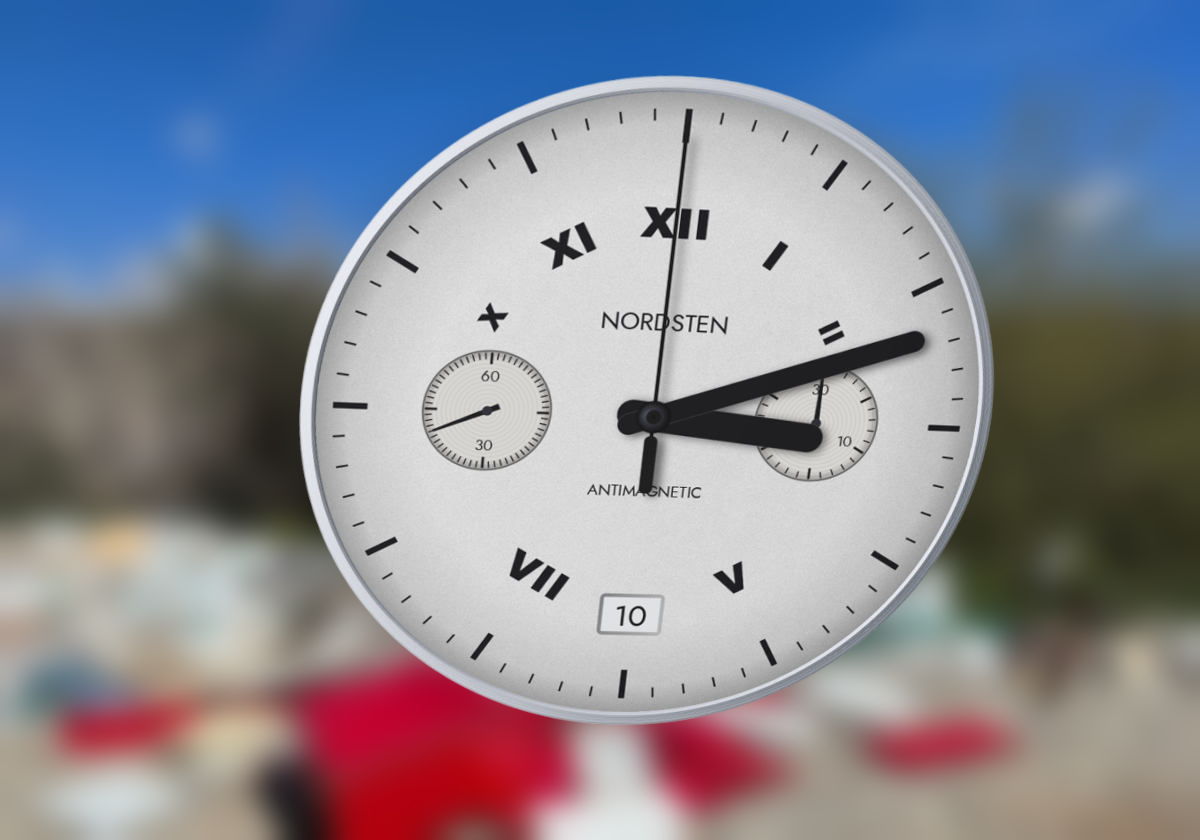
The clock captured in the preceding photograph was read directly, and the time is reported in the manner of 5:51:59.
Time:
3:11:41
